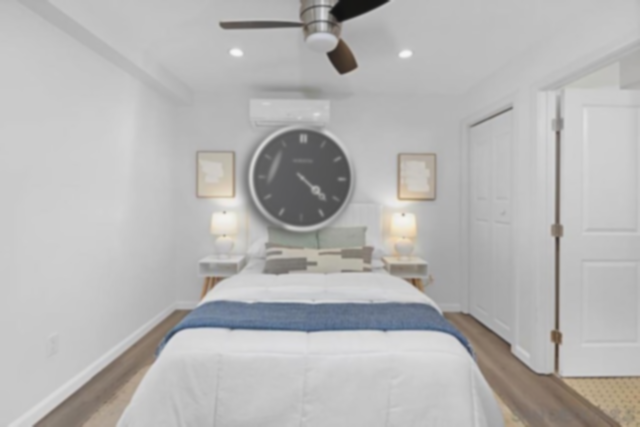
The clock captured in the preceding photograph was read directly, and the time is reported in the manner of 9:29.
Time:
4:22
